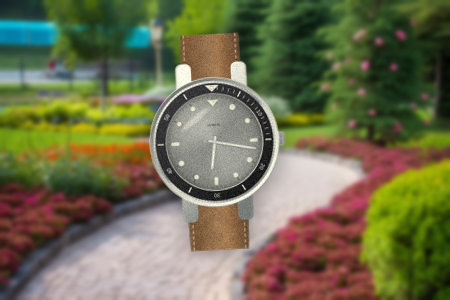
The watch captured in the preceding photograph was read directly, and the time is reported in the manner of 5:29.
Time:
6:17
